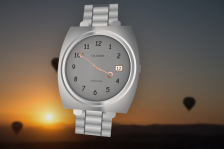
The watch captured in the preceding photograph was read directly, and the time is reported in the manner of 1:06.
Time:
3:51
